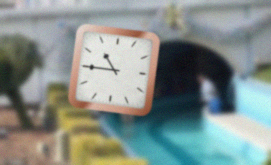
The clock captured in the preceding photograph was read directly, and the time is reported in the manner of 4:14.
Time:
10:45
